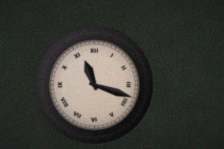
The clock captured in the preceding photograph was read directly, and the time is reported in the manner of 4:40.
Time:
11:18
